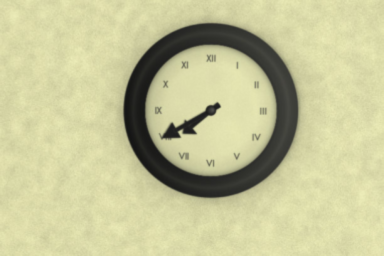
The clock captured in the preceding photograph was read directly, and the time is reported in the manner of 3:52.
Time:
7:40
